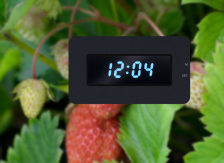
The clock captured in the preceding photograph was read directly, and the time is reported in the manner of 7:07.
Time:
12:04
